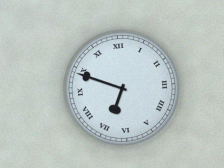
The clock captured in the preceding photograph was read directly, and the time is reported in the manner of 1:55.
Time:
6:49
